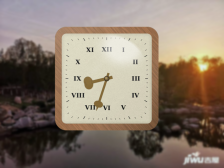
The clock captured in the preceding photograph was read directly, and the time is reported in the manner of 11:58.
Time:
8:33
